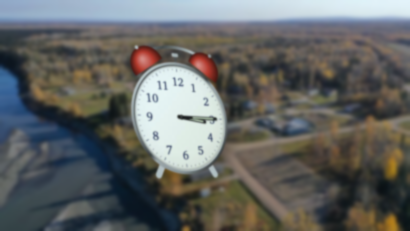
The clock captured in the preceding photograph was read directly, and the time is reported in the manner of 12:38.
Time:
3:15
